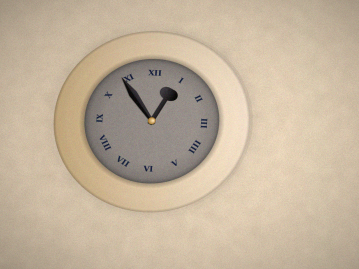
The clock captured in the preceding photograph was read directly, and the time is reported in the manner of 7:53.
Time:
12:54
